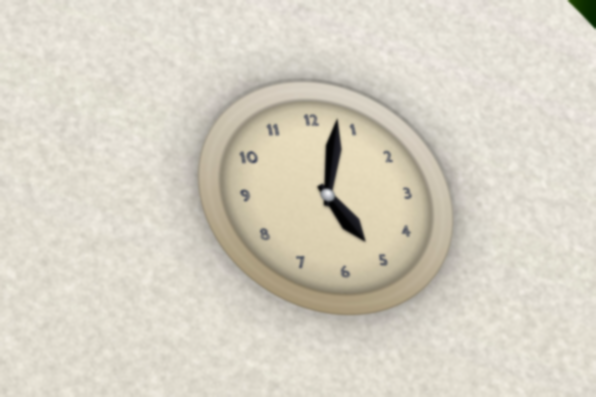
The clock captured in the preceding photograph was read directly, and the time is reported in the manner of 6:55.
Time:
5:03
